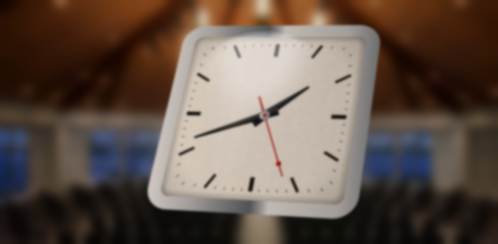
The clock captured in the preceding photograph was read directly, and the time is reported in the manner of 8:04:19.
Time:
1:41:26
